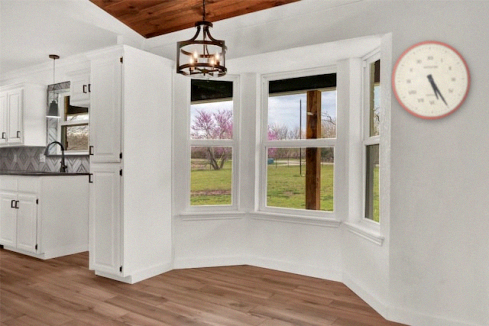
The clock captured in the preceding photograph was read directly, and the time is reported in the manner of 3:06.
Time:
5:25
